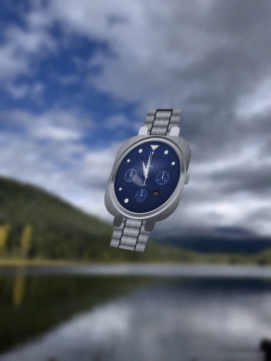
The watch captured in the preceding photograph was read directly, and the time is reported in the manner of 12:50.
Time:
10:59
